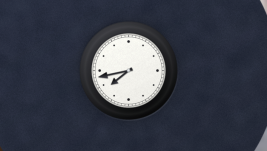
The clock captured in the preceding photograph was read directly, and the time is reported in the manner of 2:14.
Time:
7:43
